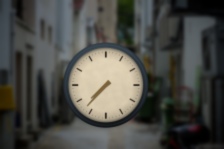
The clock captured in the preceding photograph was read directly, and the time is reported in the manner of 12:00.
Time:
7:37
